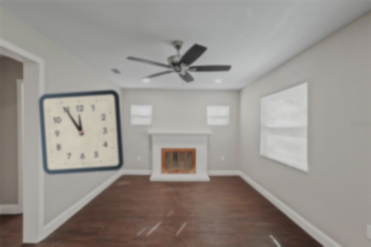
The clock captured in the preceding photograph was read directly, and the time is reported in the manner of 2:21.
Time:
11:55
